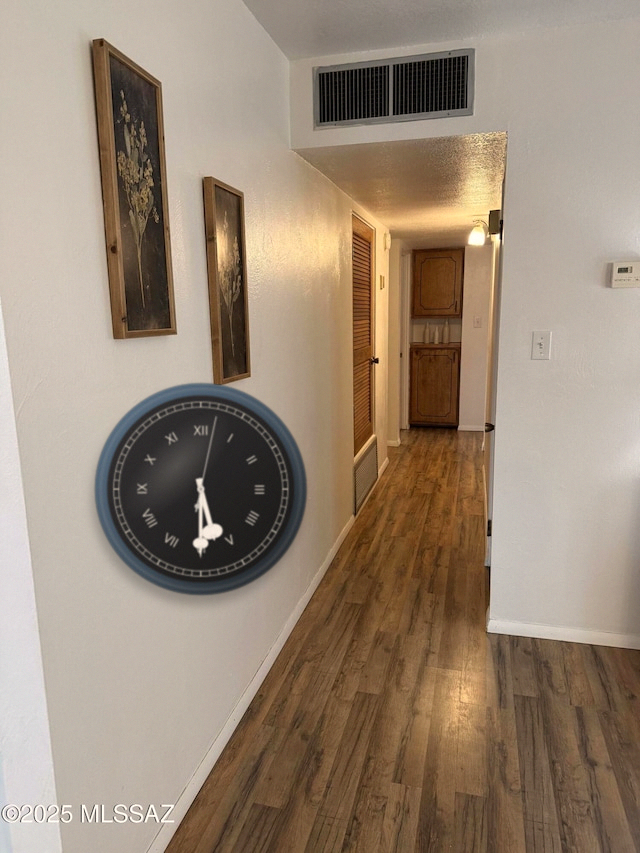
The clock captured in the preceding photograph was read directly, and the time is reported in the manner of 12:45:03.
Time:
5:30:02
